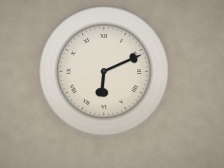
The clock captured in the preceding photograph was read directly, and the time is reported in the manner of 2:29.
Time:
6:11
